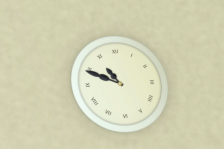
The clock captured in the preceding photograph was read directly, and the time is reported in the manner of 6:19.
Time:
10:49
